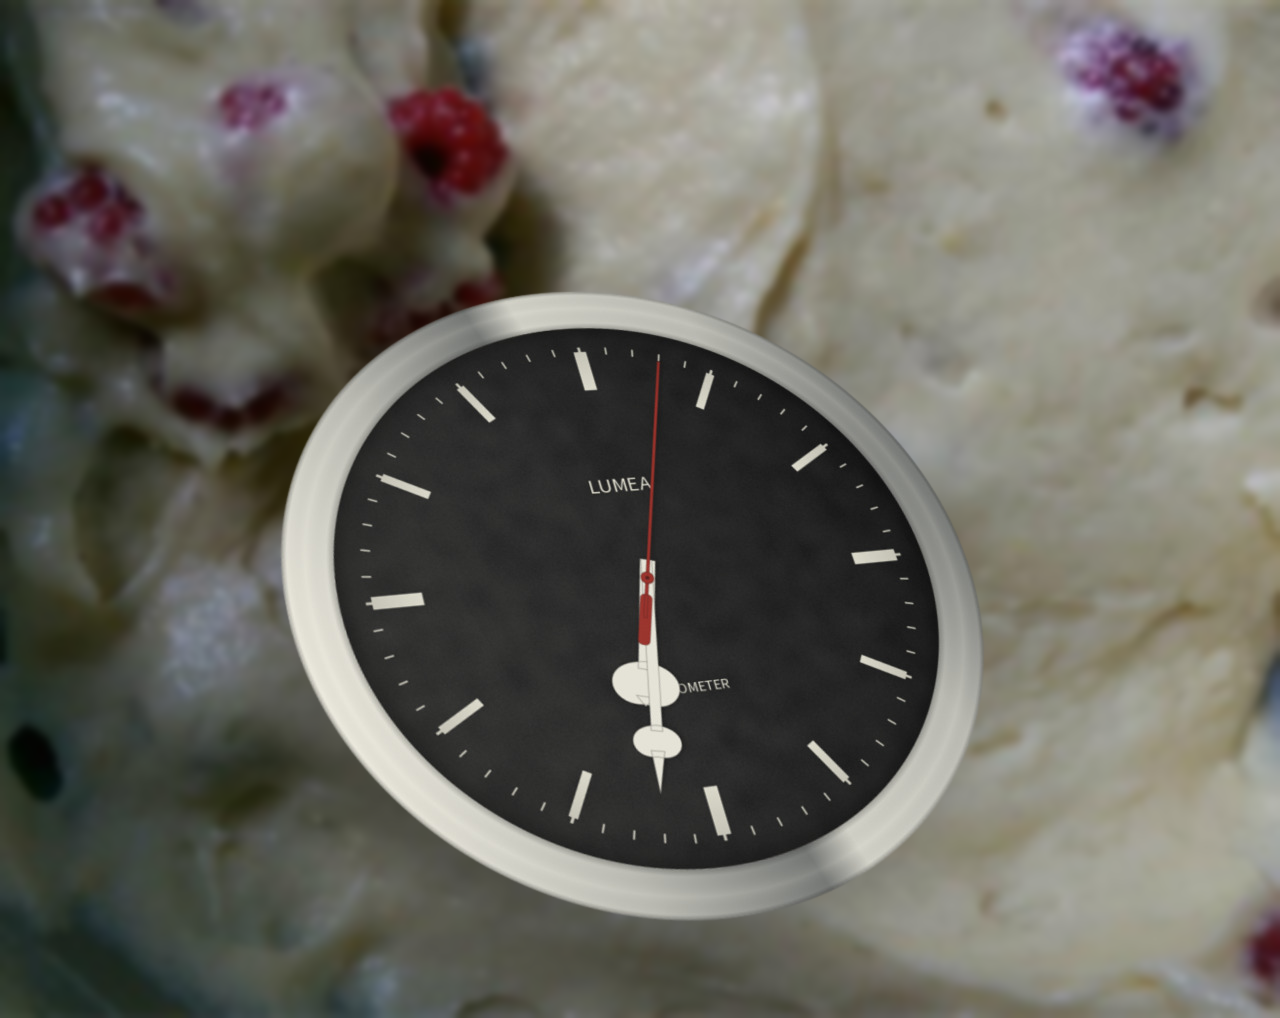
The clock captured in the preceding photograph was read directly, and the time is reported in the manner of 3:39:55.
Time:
6:32:03
